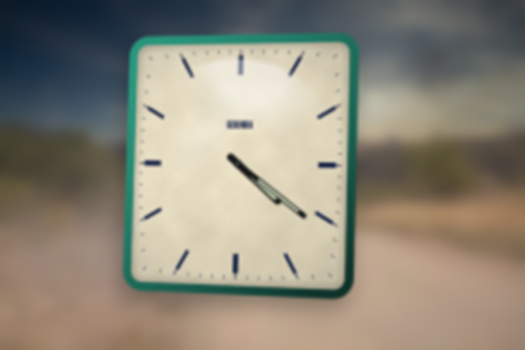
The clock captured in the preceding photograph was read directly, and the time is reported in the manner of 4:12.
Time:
4:21
